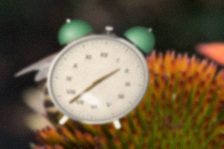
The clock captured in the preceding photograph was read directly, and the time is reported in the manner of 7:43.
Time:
1:37
